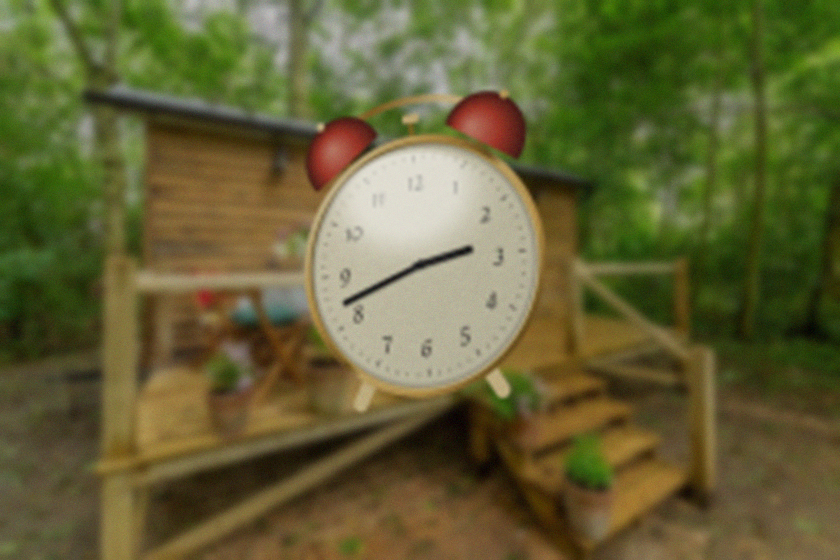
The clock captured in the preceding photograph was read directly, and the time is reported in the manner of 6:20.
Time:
2:42
